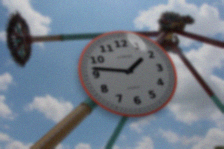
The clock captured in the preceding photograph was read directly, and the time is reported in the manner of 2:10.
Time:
1:47
